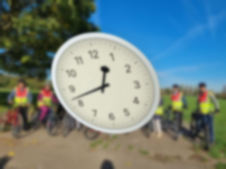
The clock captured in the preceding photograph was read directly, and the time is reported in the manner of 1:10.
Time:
12:42
